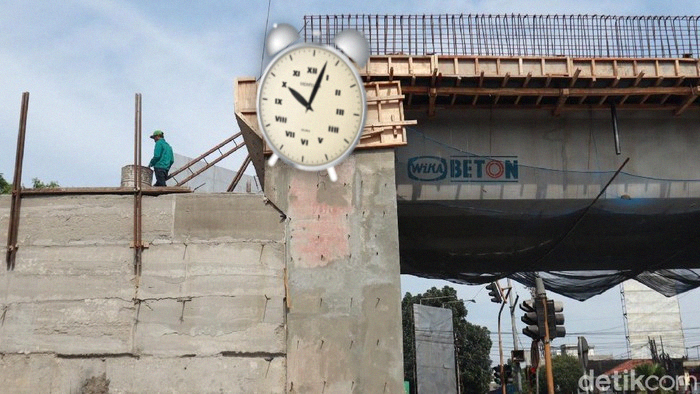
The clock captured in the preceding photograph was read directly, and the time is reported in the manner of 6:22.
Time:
10:03
